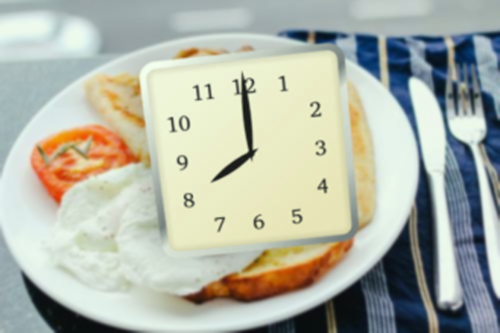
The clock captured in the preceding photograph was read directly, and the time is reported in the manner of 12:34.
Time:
8:00
